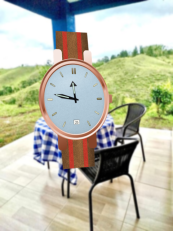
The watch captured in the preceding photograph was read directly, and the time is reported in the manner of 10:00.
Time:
11:47
